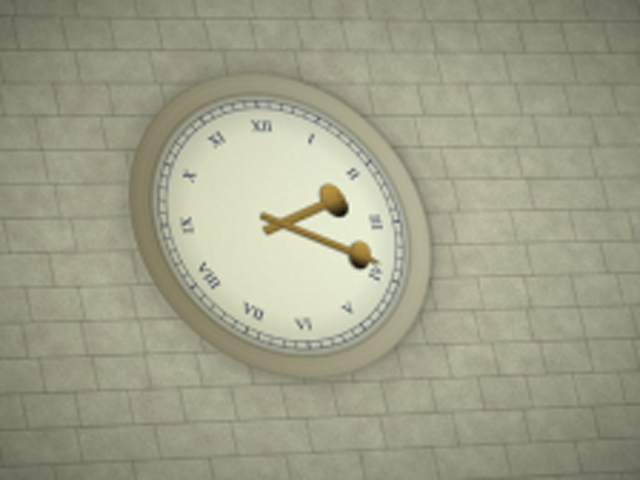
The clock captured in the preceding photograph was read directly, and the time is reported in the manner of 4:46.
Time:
2:19
